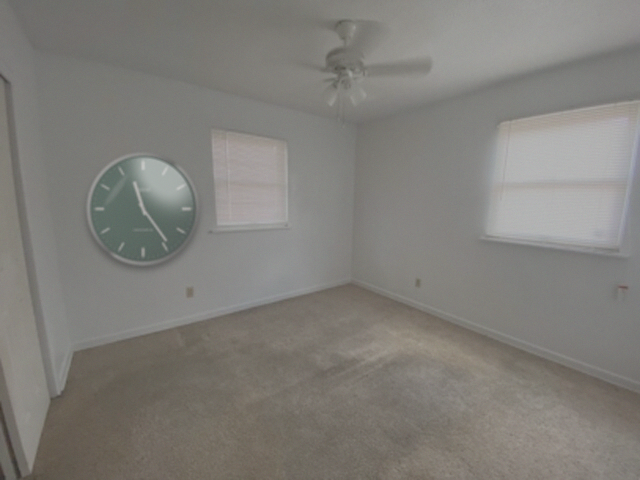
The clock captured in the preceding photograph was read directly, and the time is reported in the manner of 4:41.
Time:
11:24
